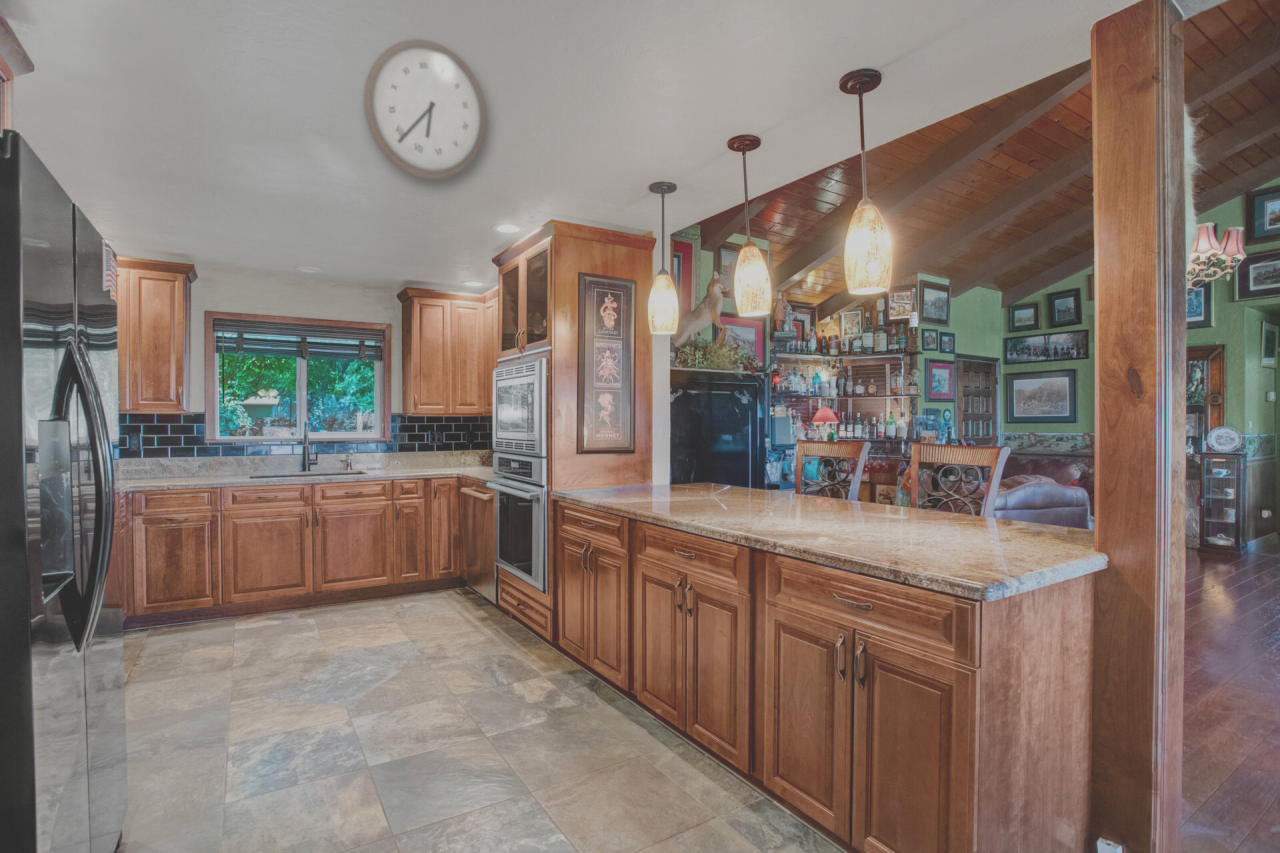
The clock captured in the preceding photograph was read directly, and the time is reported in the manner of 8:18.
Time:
6:39
